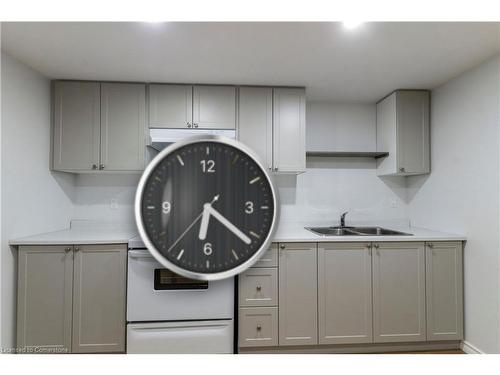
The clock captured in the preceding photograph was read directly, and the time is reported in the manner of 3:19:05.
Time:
6:21:37
